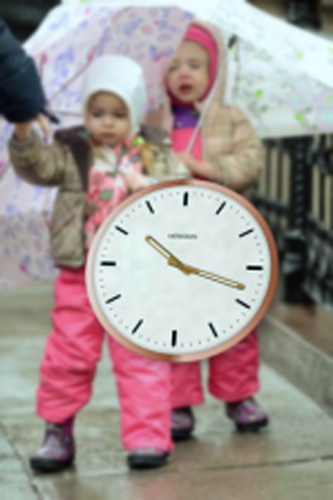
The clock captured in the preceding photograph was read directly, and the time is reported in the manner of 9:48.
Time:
10:18
